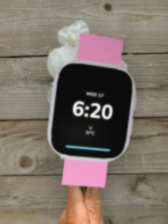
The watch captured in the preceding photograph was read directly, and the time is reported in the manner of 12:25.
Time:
6:20
